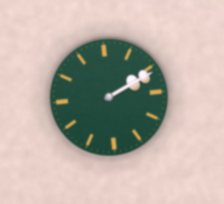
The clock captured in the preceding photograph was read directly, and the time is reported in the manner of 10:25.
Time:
2:11
